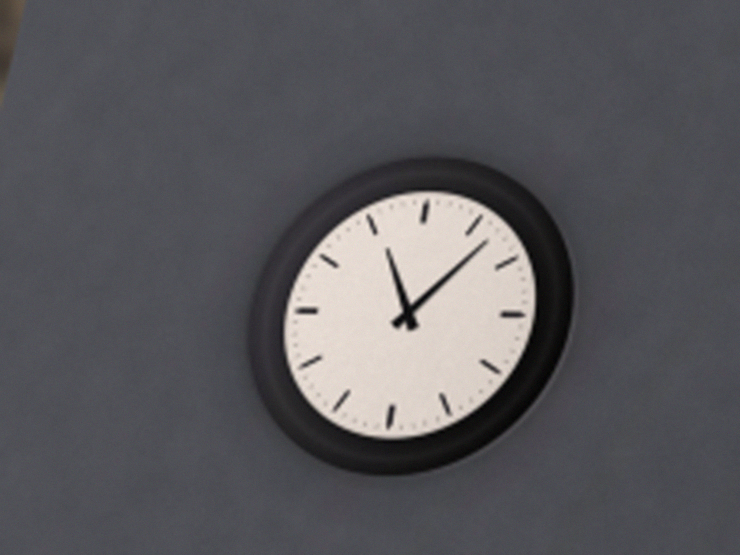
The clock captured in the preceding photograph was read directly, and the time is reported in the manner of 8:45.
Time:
11:07
